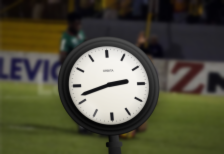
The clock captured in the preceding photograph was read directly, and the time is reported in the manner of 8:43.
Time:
2:42
